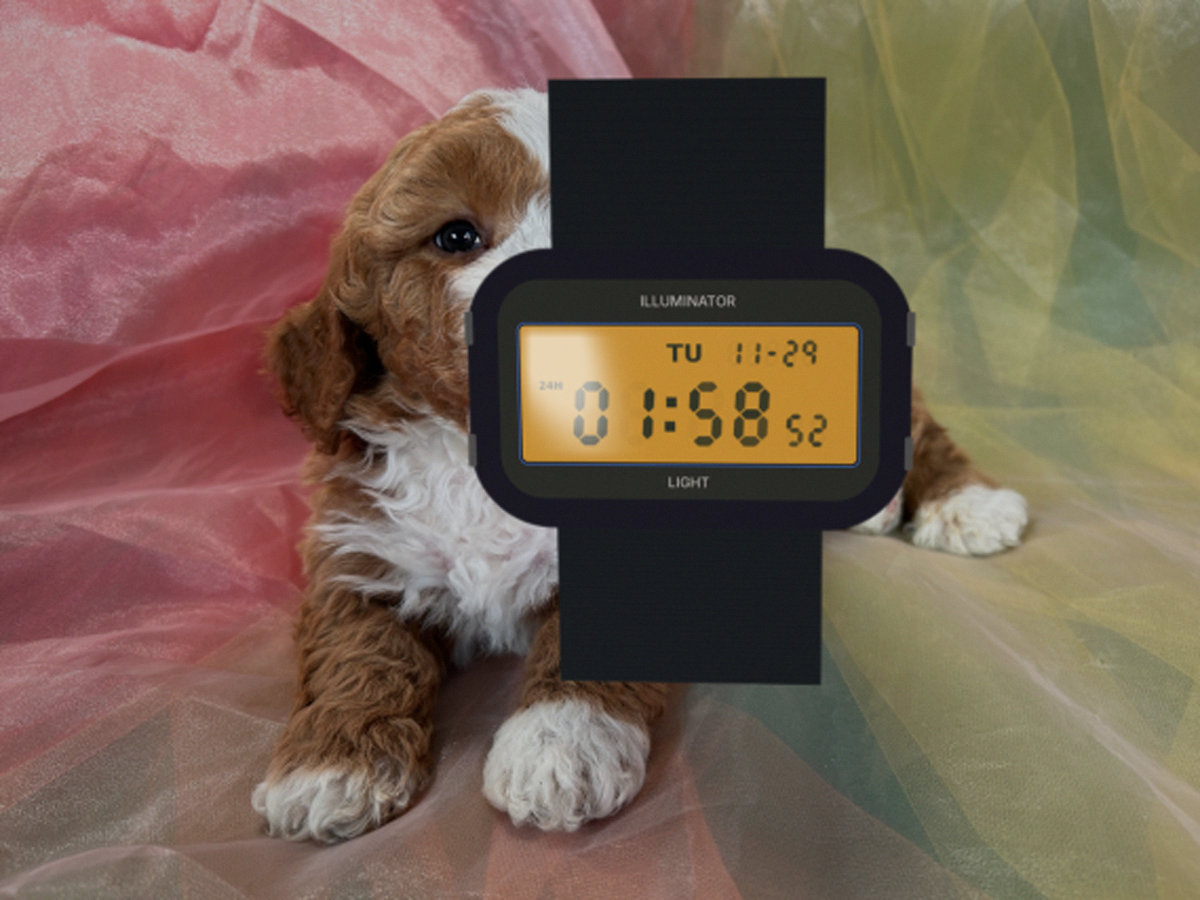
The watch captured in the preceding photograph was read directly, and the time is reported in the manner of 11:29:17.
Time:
1:58:52
